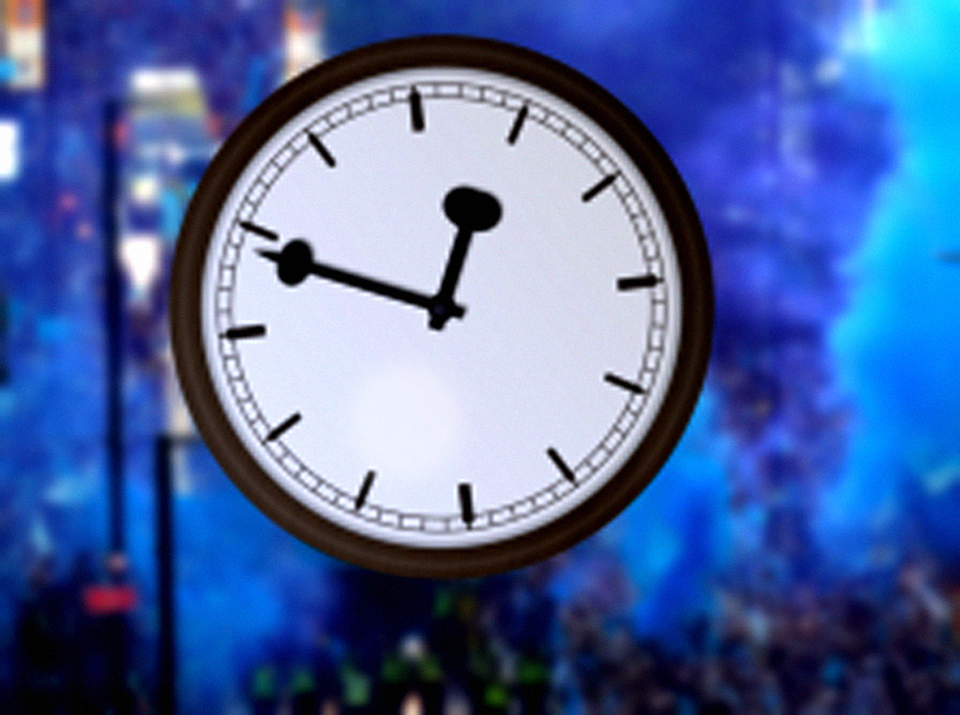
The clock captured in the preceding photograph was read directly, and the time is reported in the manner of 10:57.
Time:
12:49
